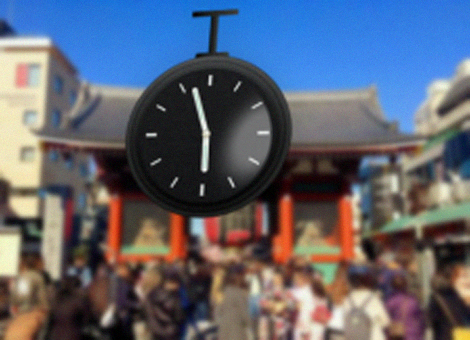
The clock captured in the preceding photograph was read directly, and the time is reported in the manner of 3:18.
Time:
5:57
